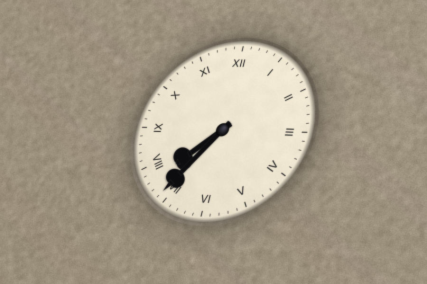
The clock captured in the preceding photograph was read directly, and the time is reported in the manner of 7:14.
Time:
7:36
